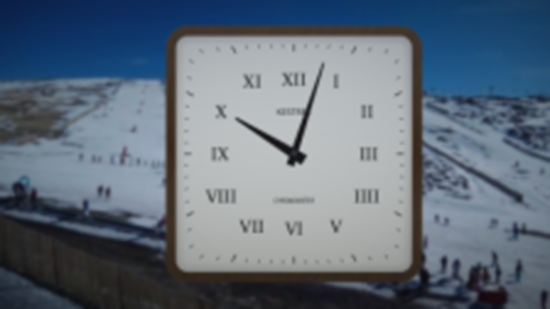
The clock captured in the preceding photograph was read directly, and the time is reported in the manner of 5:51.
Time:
10:03
